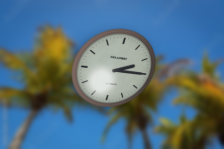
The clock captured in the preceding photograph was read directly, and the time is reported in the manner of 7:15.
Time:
2:15
